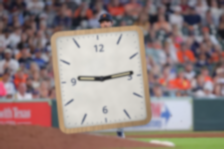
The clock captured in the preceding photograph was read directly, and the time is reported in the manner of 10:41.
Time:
9:14
